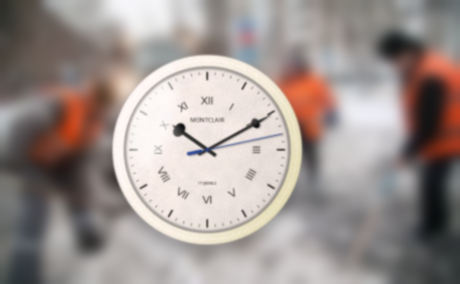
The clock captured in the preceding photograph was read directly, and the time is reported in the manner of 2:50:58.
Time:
10:10:13
